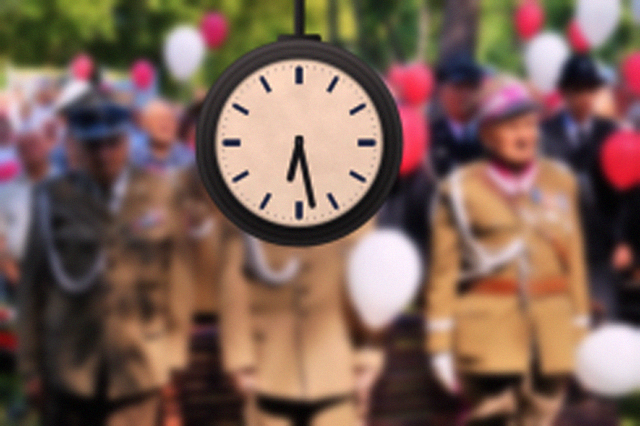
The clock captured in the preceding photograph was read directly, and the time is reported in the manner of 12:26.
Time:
6:28
